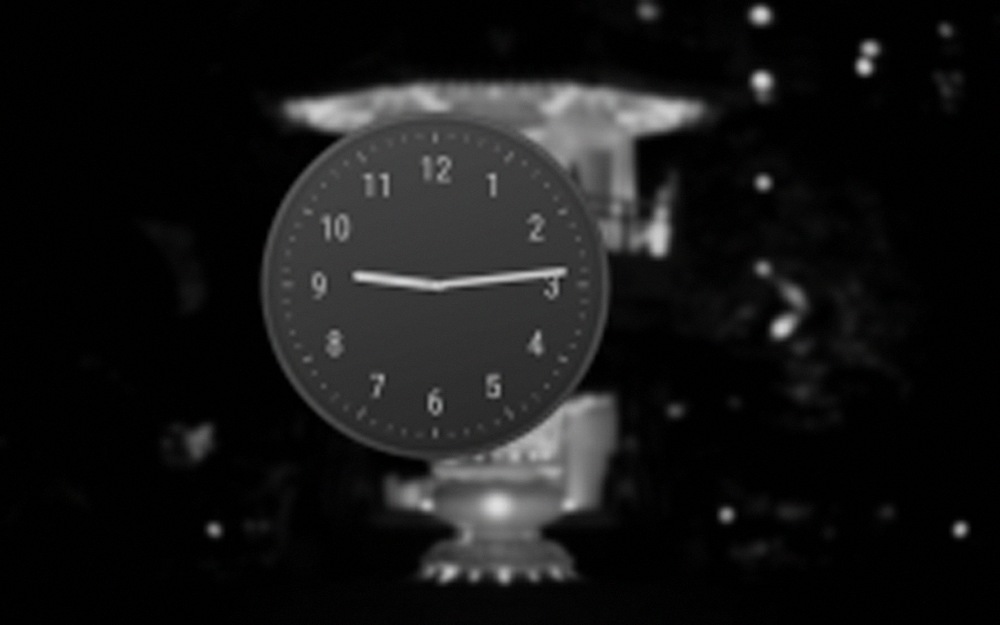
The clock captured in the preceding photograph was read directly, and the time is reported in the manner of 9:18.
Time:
9:14
